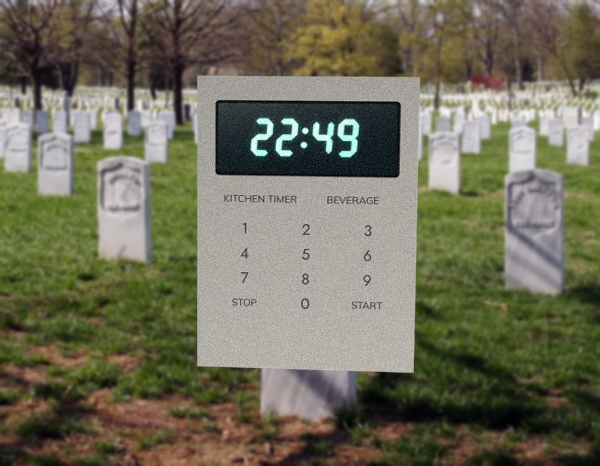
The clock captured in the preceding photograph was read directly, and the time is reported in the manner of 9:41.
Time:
22:49
